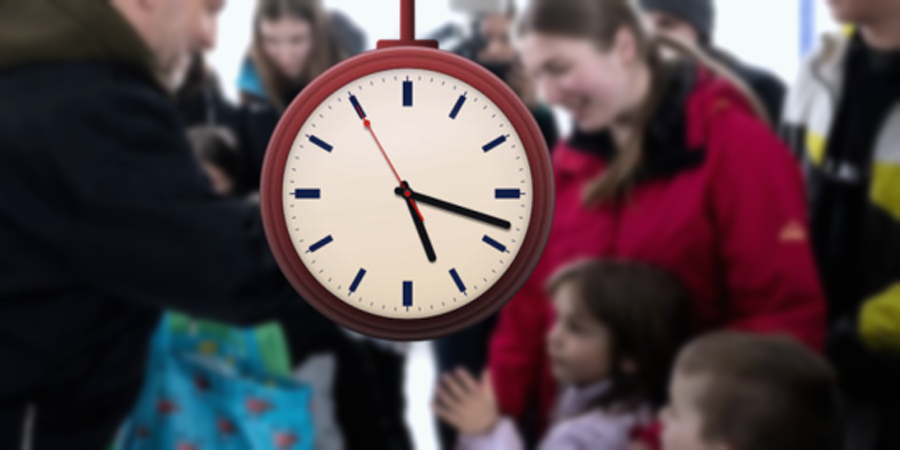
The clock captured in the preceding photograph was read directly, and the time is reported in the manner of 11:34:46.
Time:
5:17:55
